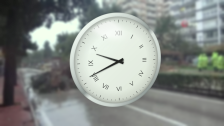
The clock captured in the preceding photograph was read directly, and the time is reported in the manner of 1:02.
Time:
9:41
